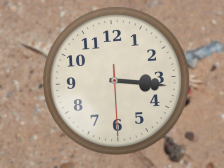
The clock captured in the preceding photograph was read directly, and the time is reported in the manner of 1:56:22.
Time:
3:16:30
